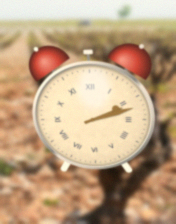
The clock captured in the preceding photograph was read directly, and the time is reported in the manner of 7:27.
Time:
2:12
